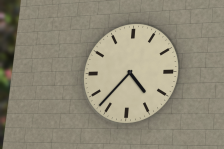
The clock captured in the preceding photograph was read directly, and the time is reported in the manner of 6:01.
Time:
4:37
